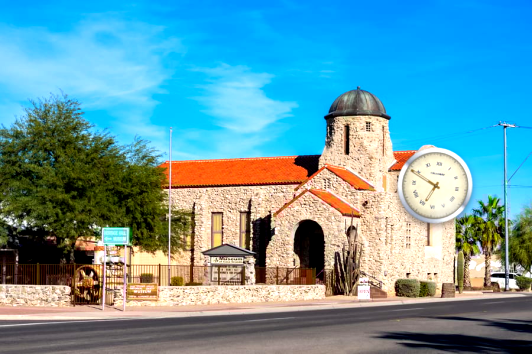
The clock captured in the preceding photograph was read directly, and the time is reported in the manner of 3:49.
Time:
6:49
